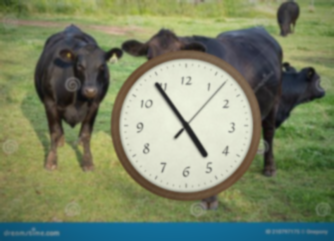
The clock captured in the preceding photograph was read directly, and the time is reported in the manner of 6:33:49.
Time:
4:54:07
